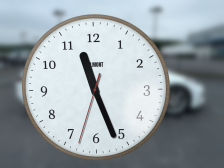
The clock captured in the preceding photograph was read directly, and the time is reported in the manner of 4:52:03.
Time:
11:26:33
